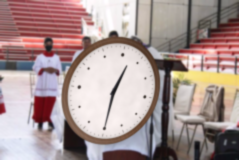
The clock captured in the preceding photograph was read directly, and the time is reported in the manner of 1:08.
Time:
12:30
